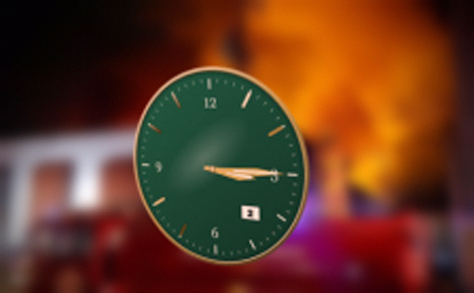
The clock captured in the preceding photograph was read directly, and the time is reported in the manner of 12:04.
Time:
3:15
